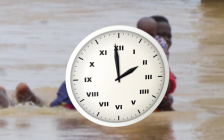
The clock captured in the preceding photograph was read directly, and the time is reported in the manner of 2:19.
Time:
1:59
